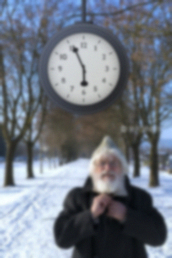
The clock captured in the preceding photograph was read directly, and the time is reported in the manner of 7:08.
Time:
5:56
